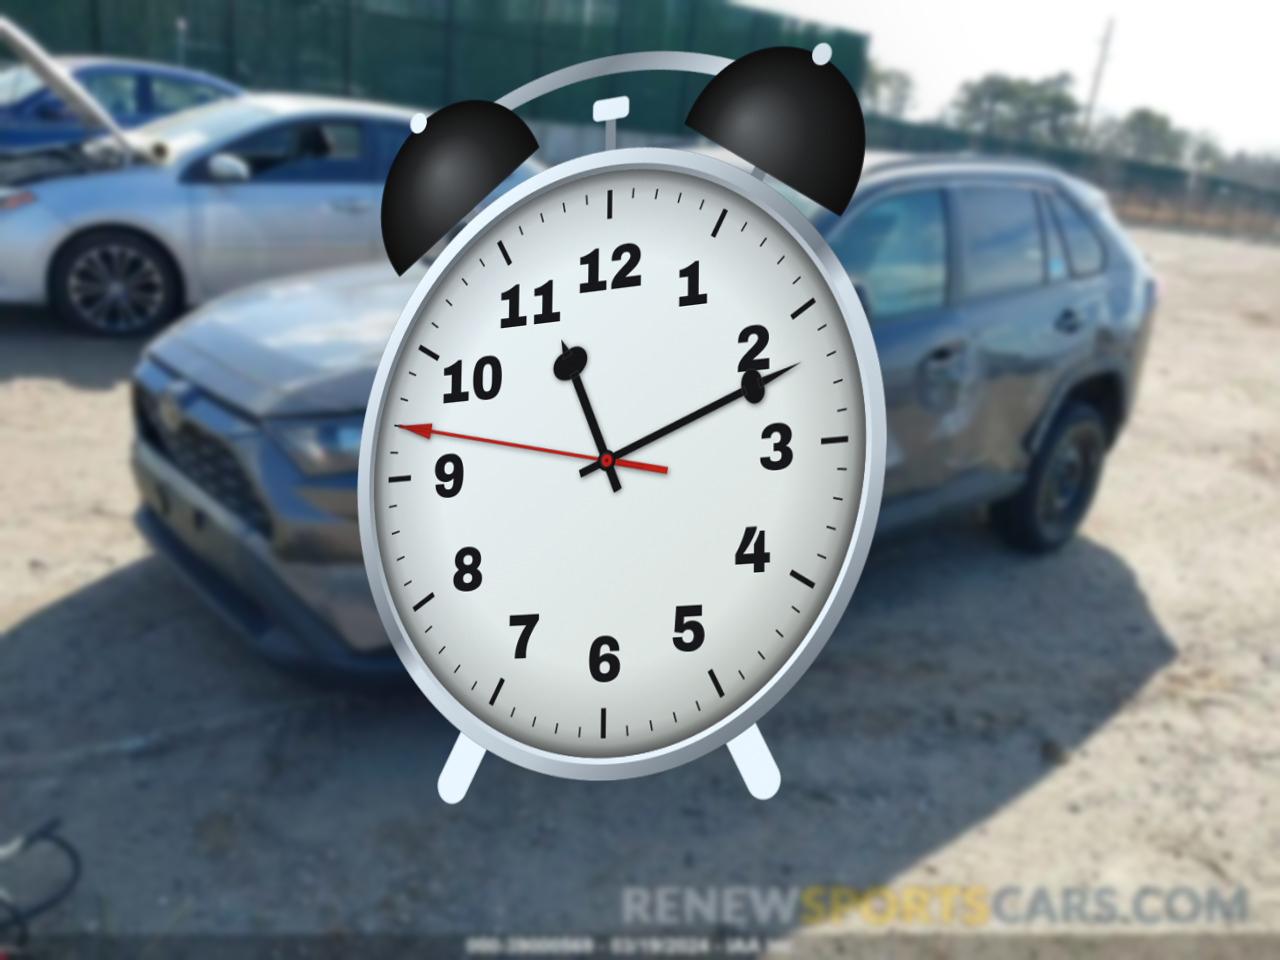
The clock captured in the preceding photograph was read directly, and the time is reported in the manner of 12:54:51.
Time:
11:11:47
